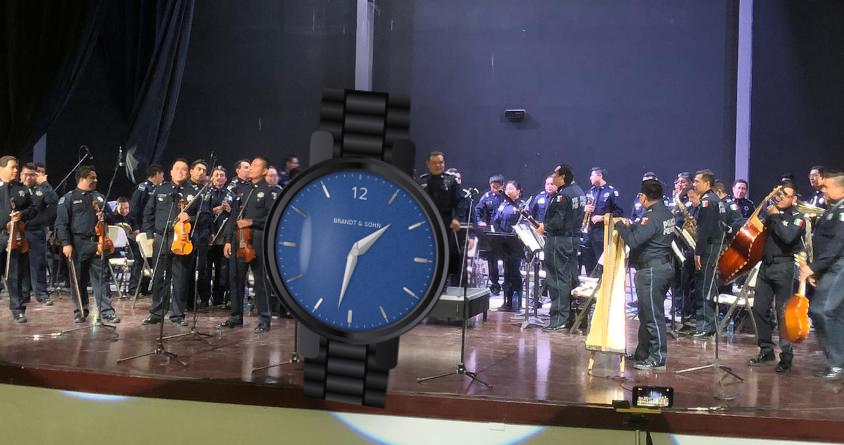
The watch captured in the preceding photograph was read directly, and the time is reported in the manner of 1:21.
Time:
1:32
